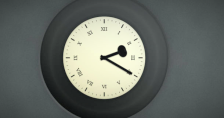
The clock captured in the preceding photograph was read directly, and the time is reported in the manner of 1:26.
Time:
2:20
